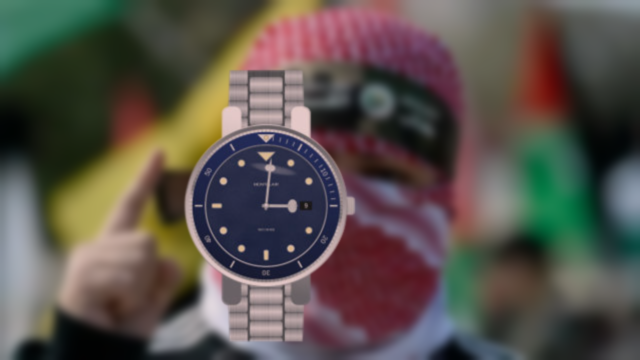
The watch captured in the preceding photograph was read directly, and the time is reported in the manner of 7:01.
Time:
3:01
